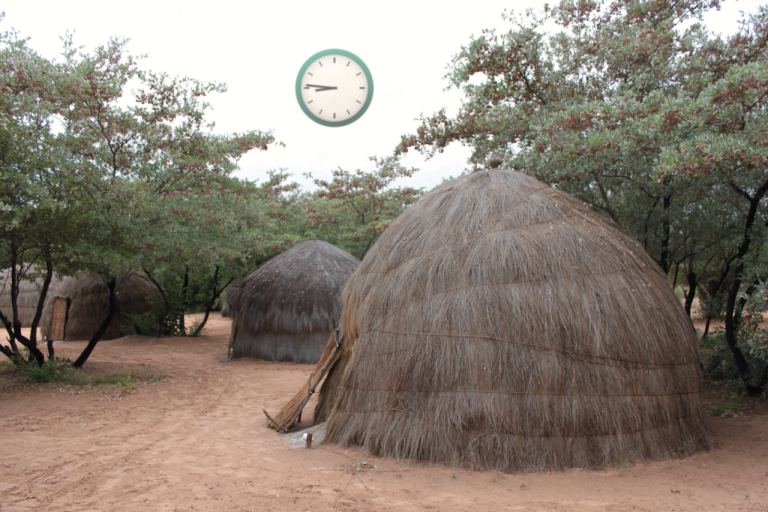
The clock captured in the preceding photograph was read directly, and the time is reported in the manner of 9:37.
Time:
8:46
